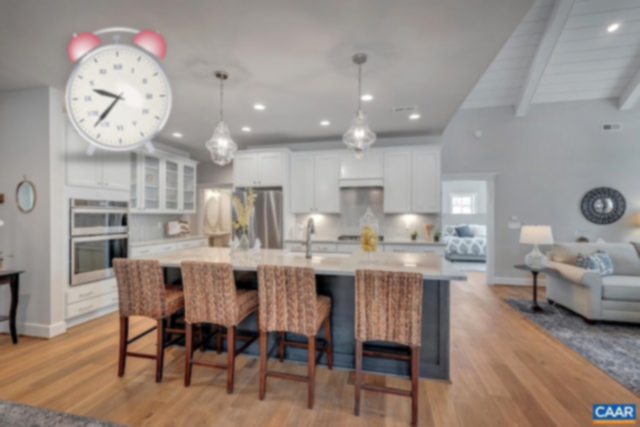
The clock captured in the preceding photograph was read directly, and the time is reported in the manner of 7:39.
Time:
9:37
